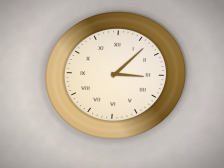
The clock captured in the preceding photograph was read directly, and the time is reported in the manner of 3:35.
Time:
3:07
